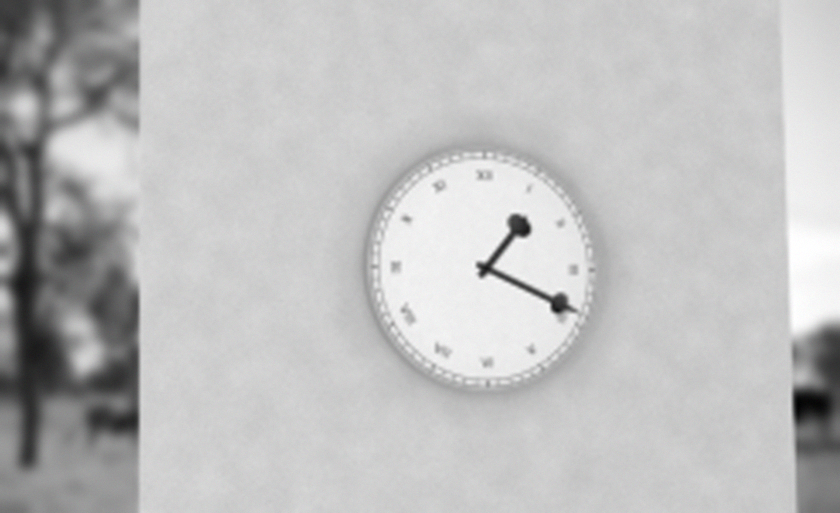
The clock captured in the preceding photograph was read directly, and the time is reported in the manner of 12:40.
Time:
1:19
